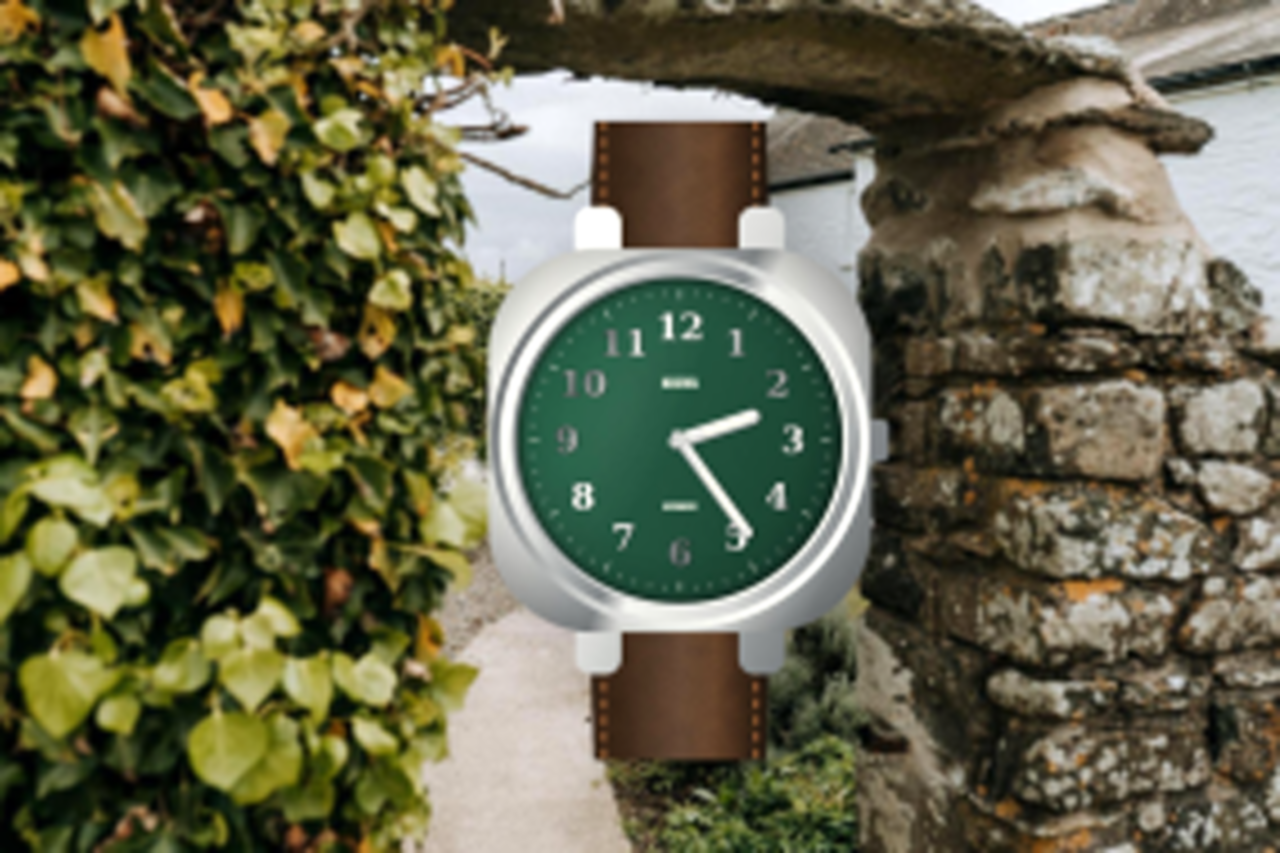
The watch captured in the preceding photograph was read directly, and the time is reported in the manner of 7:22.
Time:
2:24
